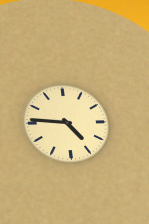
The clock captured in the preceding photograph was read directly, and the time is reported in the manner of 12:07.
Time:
4:46
